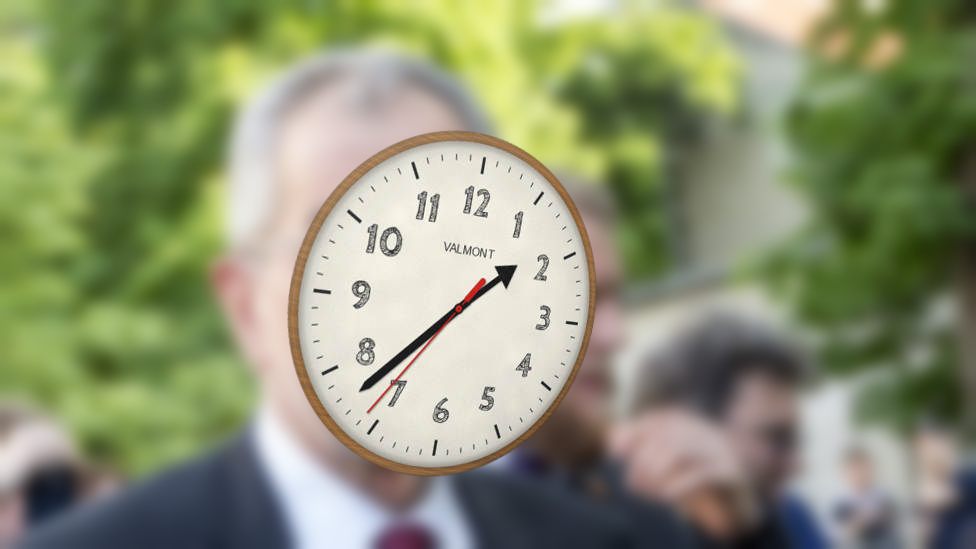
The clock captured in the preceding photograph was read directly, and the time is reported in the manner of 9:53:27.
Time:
1:37:36
